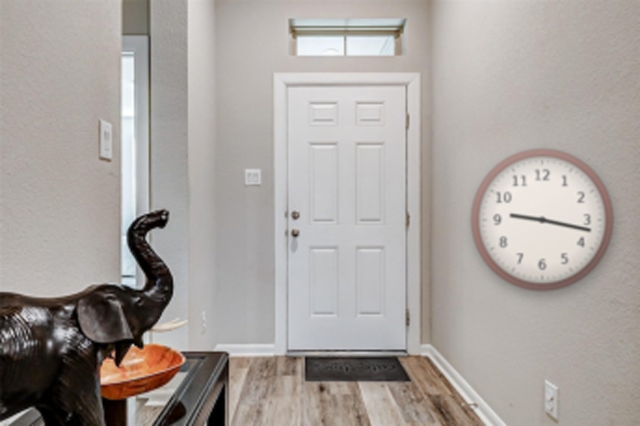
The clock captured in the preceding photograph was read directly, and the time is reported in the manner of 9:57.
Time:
9:17
